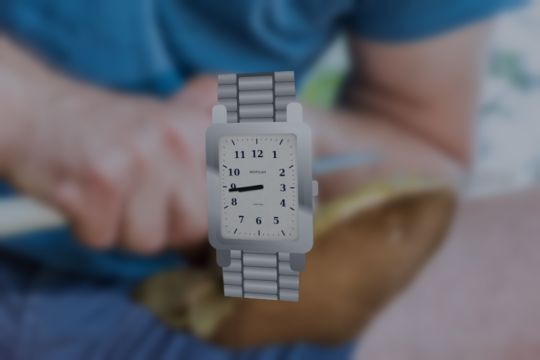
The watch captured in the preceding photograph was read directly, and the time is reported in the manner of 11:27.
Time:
8:44
